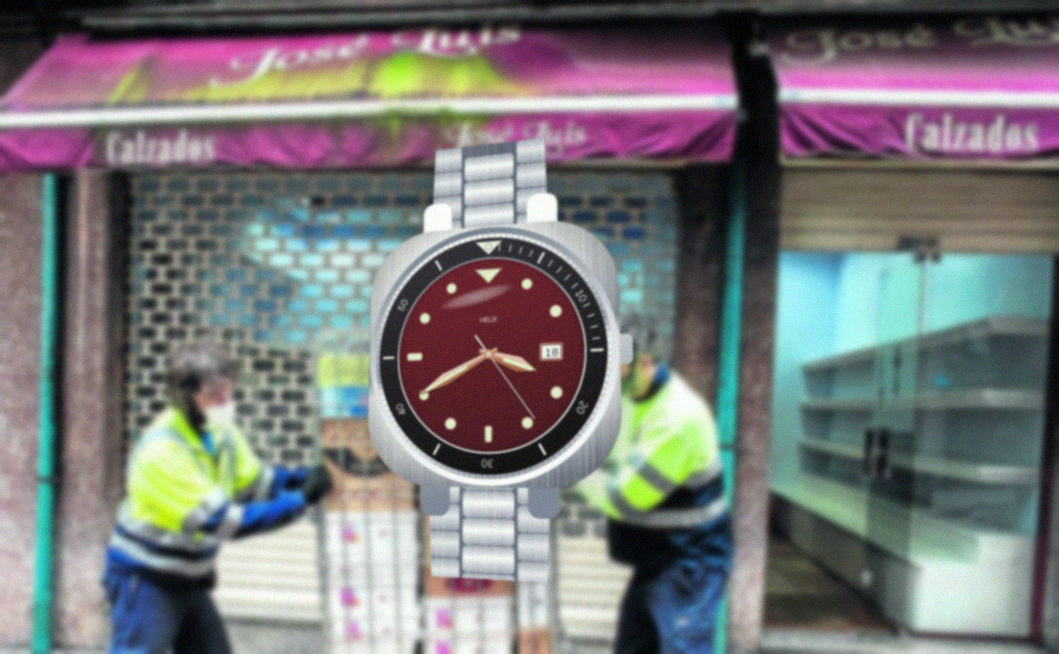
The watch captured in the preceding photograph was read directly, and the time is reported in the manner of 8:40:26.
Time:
3:40:24
